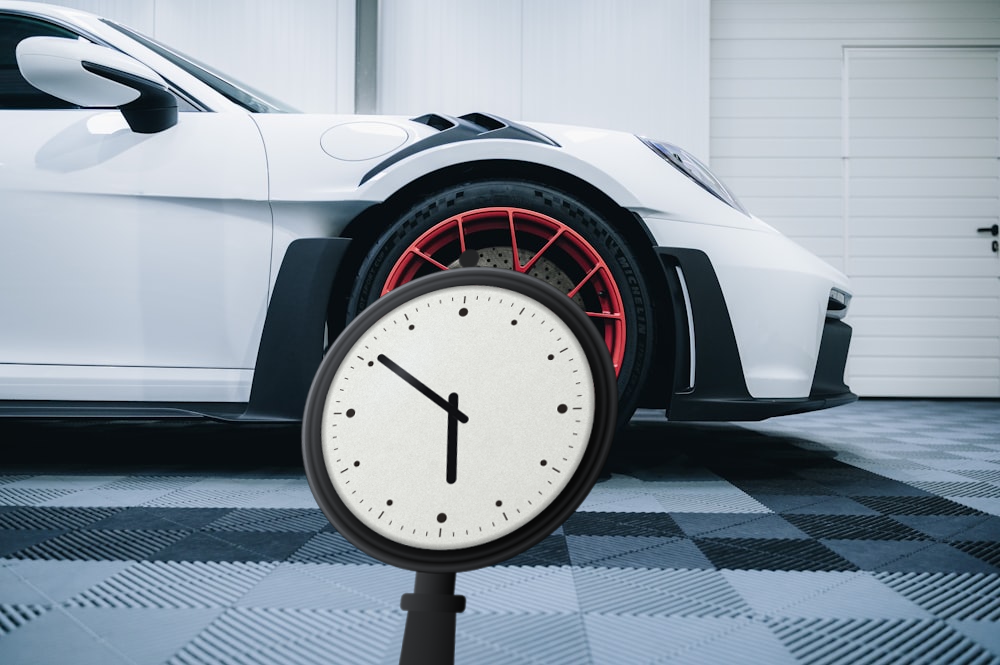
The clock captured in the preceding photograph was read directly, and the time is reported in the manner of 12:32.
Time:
5:51
